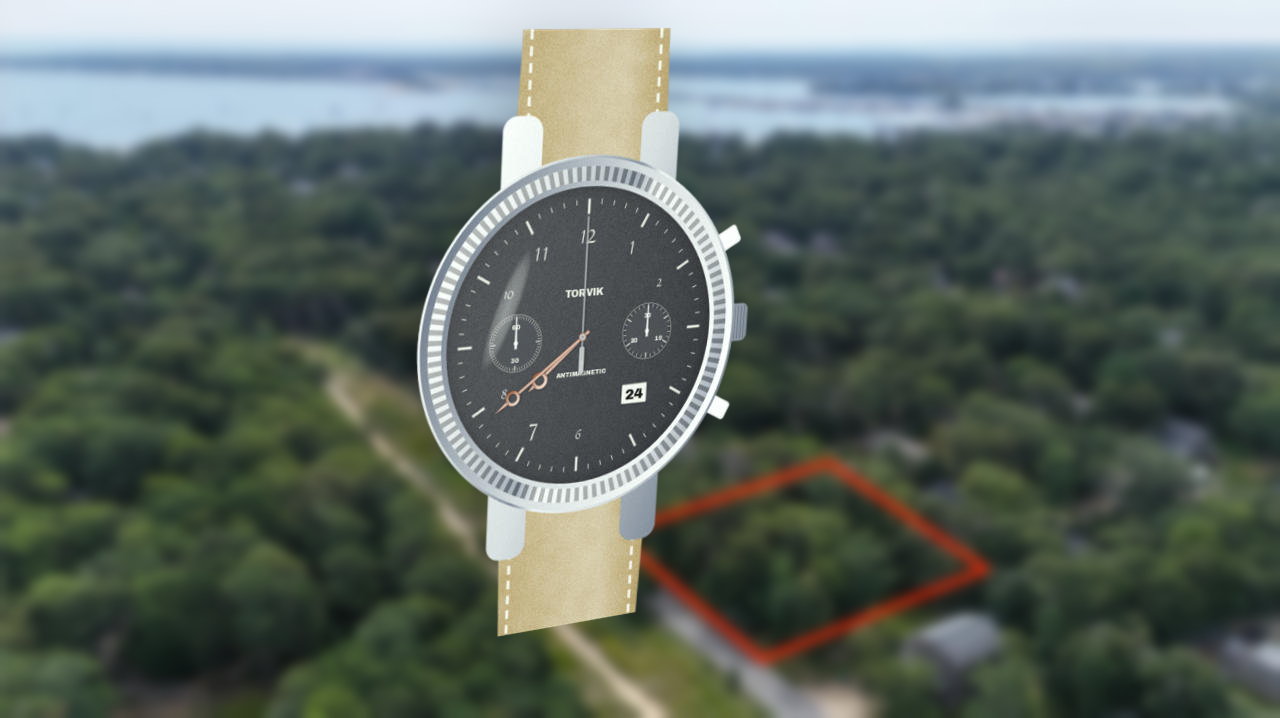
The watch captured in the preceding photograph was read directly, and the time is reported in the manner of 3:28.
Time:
7:39
